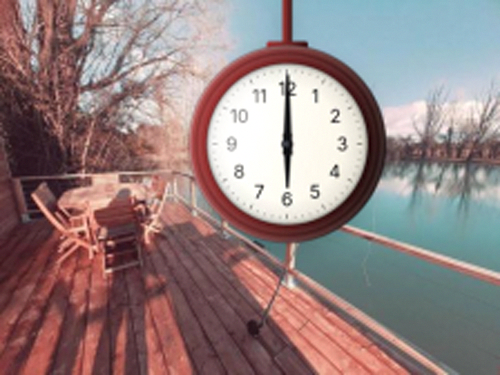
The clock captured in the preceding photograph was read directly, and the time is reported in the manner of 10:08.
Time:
6:00
